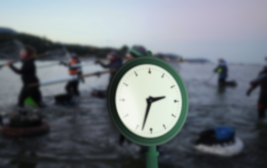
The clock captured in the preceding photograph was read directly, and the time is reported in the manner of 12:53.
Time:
2:33
